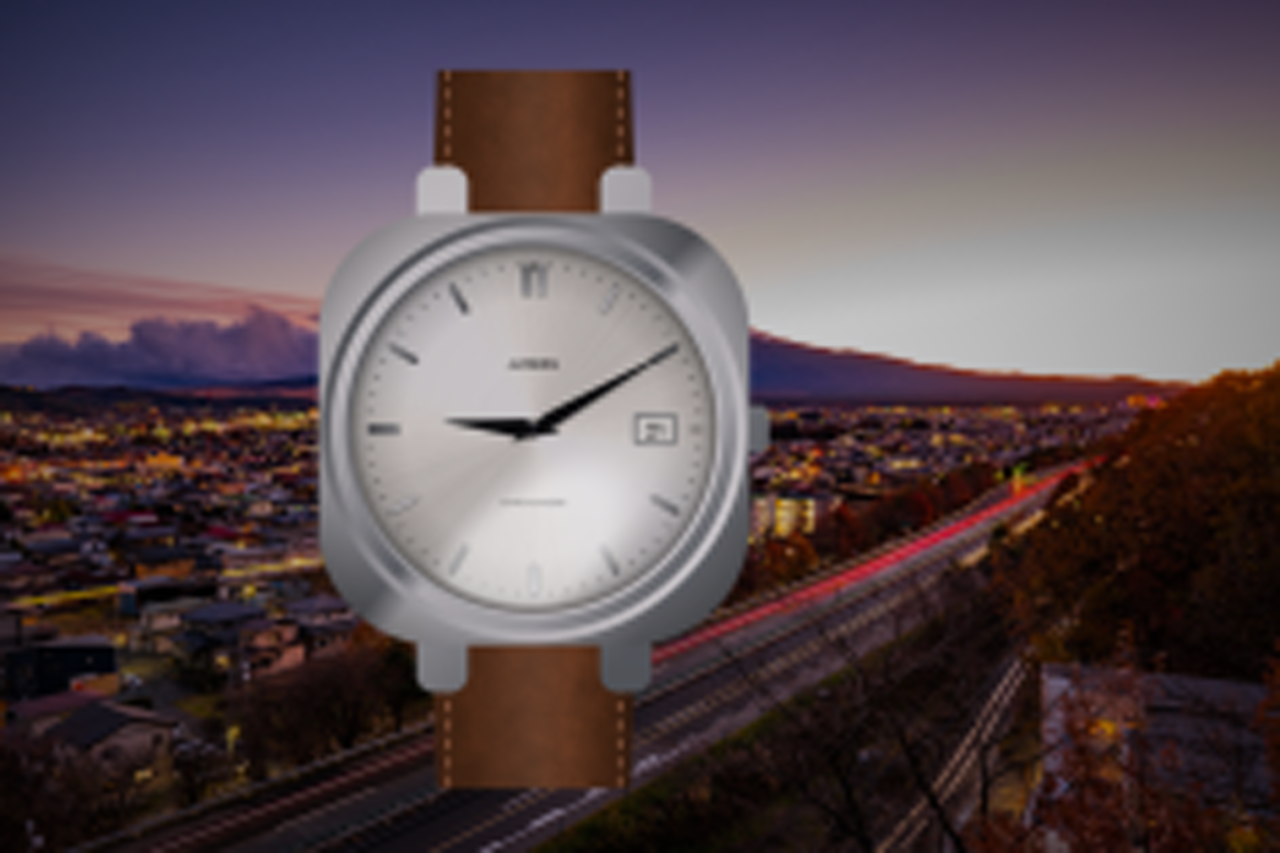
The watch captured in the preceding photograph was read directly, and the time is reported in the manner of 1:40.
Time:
9:10
